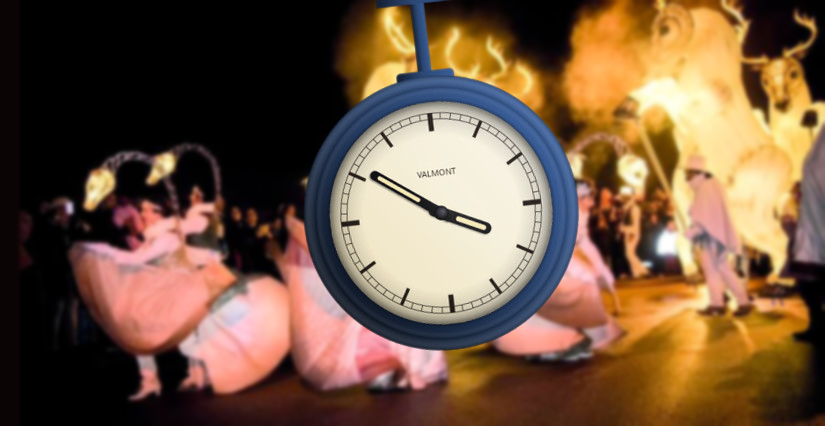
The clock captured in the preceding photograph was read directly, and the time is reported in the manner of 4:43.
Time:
3:51
